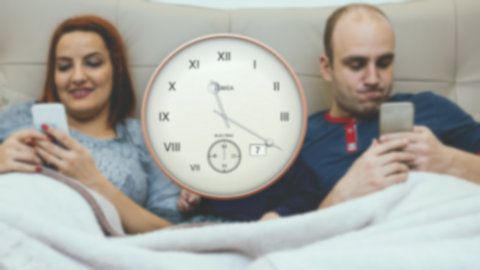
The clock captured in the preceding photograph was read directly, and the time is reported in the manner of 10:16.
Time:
11:20
